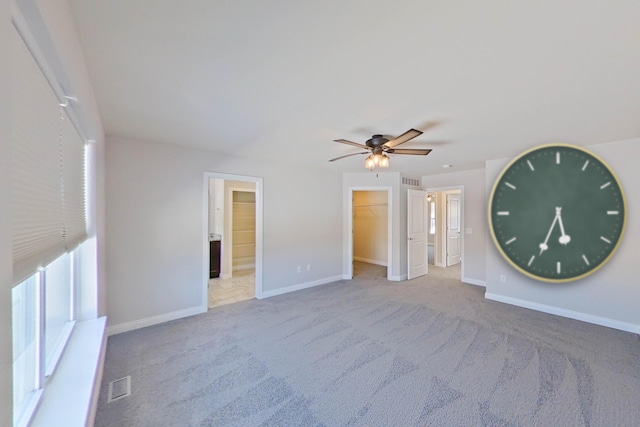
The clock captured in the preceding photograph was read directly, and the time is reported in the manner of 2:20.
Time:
5:34
